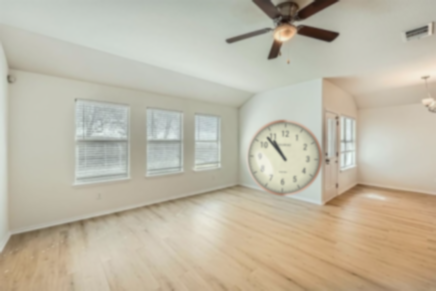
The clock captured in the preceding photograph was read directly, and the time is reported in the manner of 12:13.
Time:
10:53
